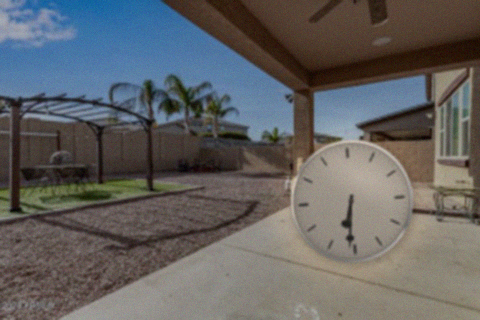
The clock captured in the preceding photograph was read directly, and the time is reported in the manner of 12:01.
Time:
6:31
